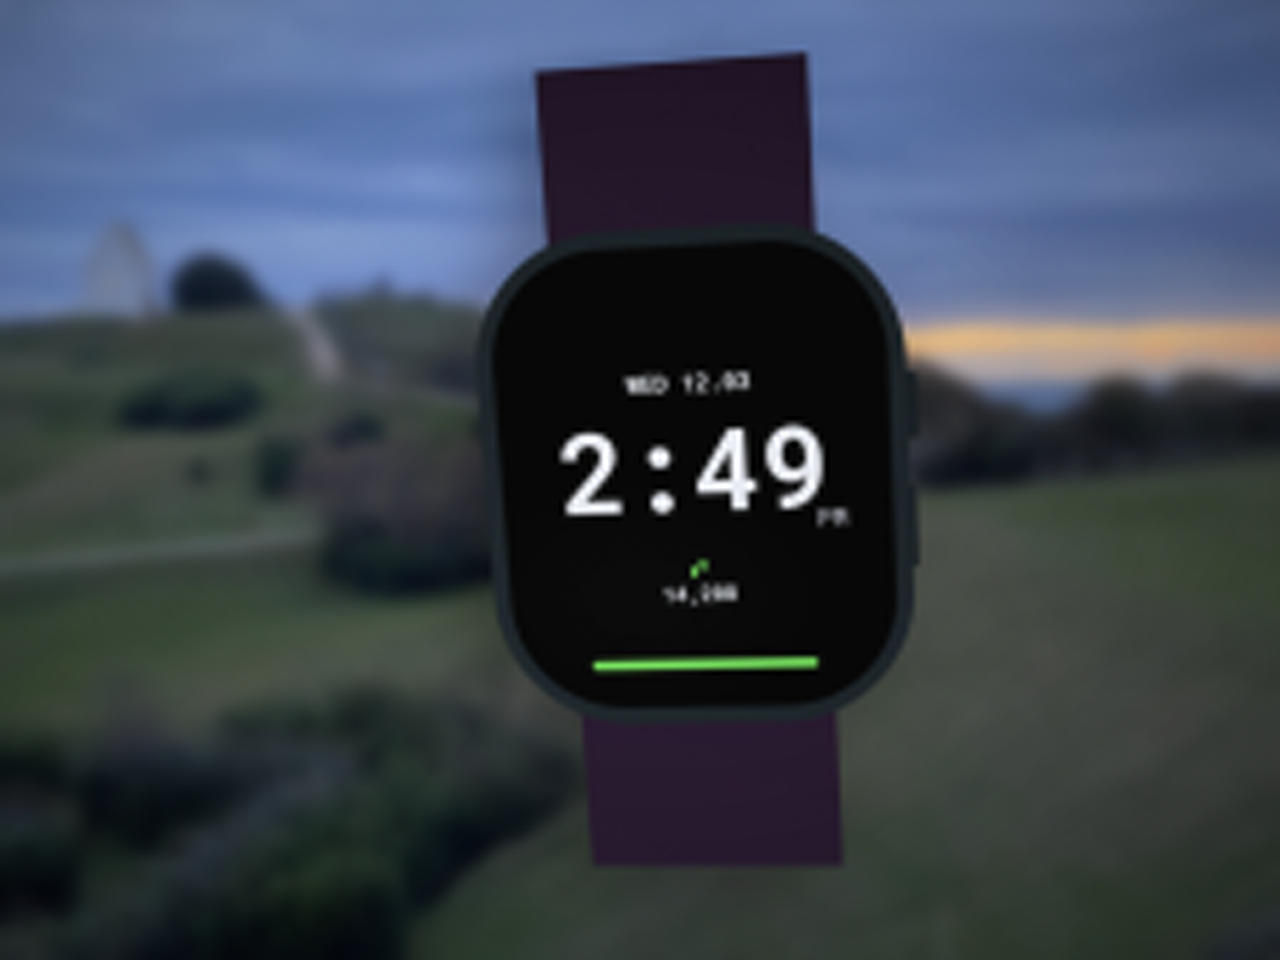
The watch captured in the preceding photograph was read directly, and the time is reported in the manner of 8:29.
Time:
2:49
